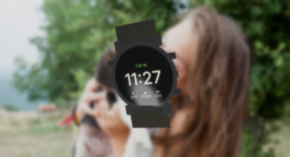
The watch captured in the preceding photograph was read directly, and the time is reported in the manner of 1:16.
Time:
11:27
